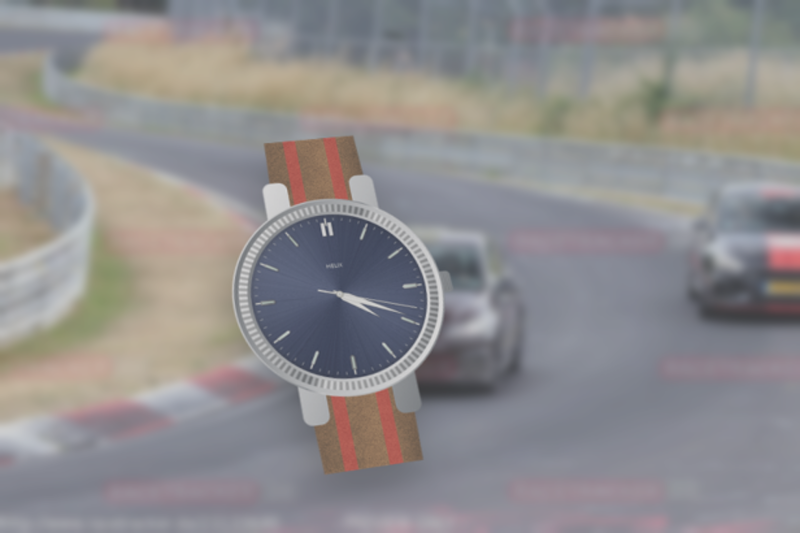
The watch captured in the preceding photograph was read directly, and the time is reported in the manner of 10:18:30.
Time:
4:19:18
